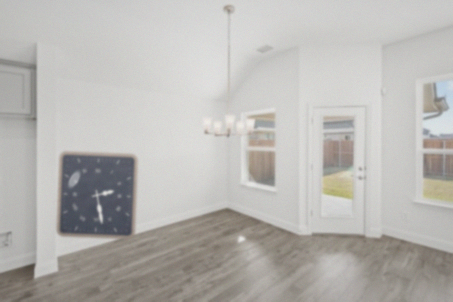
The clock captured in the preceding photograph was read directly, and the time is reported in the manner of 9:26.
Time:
2:28
